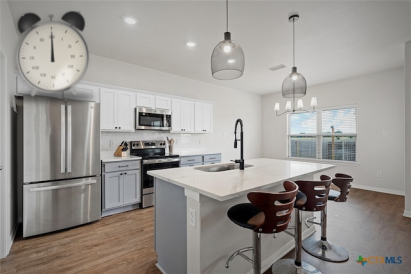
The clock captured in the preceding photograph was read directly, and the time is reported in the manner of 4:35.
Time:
12:00
